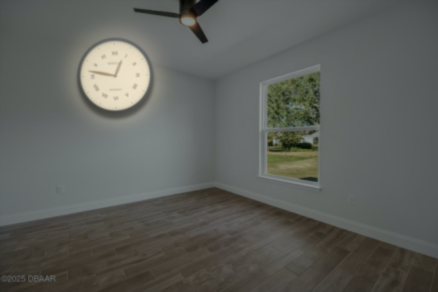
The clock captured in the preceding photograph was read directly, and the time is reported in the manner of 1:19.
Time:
12:47
